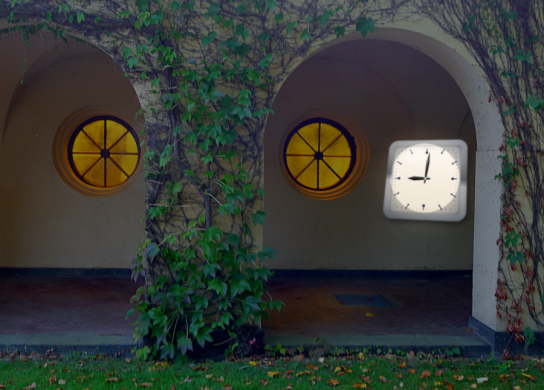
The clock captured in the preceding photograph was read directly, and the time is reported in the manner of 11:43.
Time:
9:01
